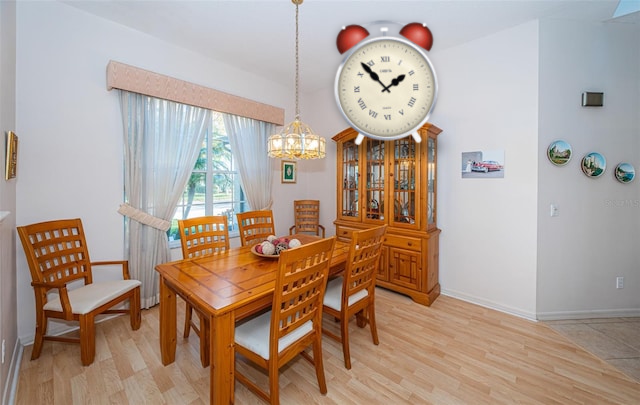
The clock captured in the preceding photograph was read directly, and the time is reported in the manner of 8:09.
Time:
1:53
